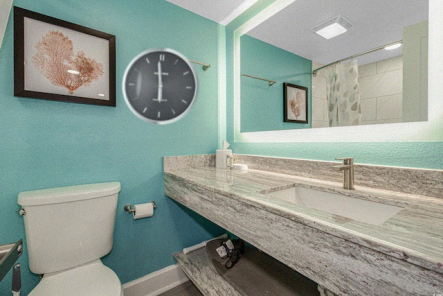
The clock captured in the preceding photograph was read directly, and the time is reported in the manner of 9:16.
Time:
5:59
